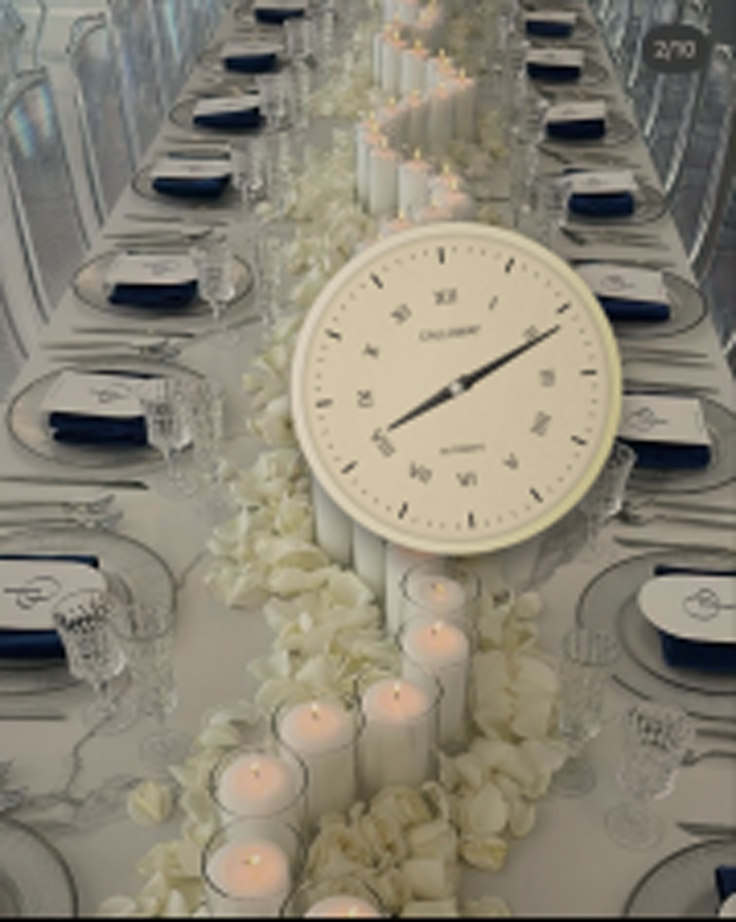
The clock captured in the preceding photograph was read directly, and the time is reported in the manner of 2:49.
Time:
8:11
